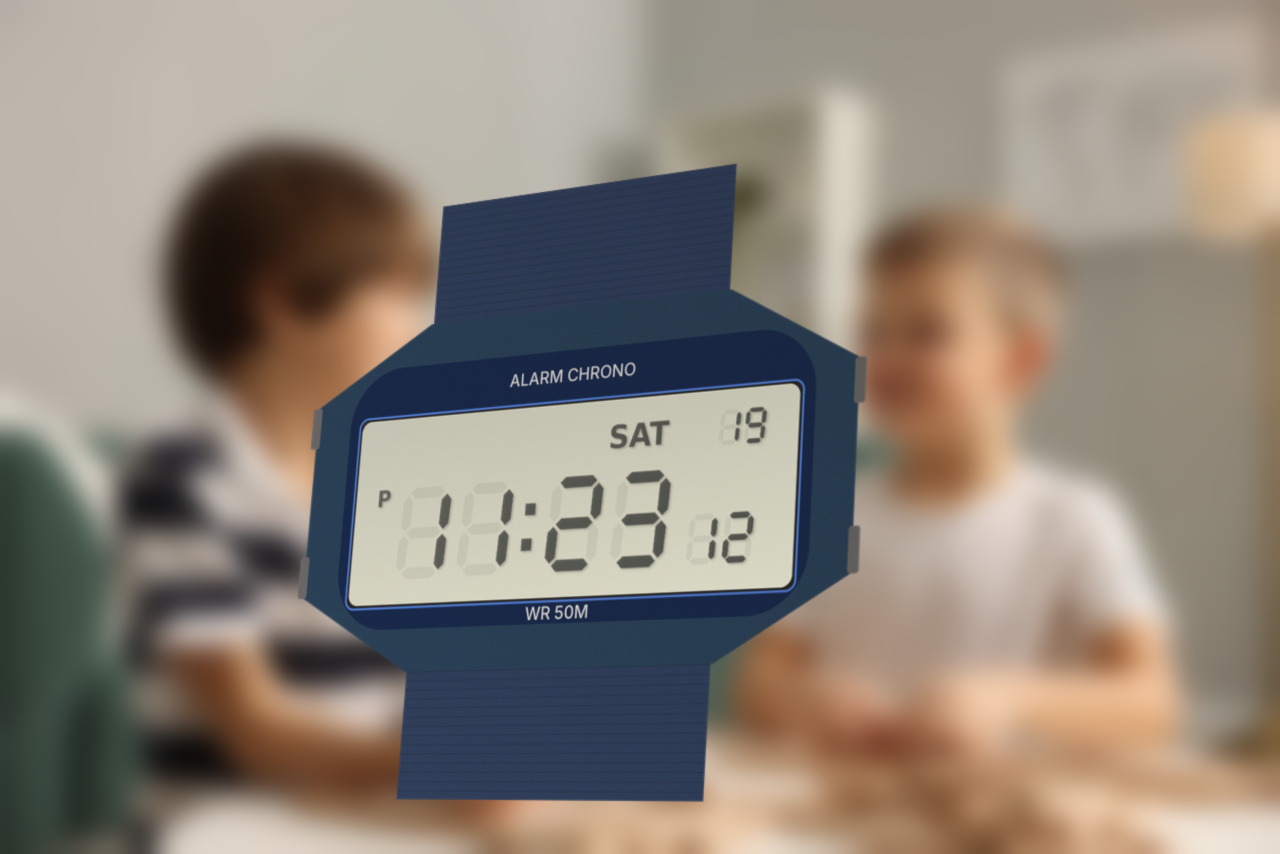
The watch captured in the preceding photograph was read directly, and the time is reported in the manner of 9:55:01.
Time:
11:23:12
